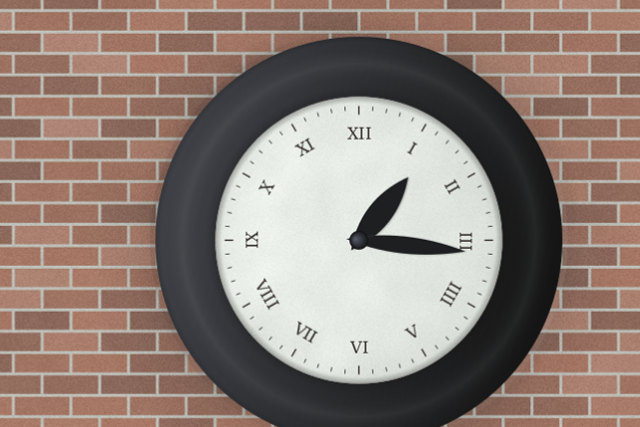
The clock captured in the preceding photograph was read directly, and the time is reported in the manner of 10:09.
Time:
1:16
